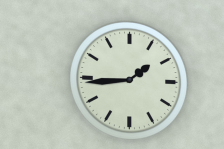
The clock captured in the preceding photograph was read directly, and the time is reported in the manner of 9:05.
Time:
1:44
